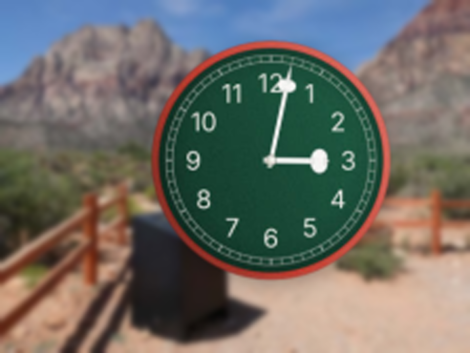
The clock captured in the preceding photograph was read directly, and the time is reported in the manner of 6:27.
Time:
3:02
